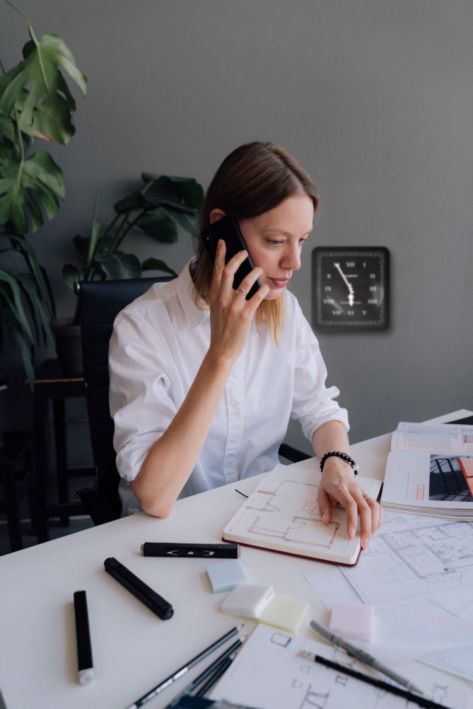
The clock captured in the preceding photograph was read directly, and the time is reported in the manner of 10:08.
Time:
5:55
